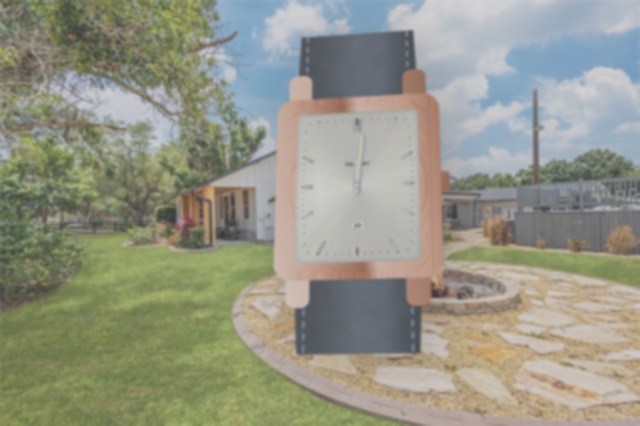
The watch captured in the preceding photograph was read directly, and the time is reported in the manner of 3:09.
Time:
12:01
